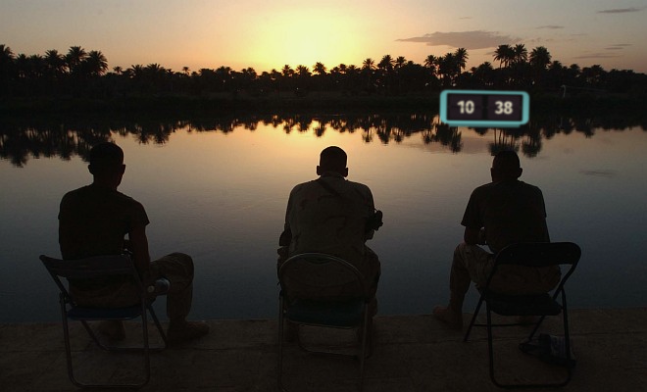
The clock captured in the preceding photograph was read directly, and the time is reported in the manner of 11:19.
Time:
10:38
